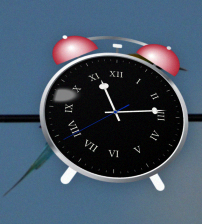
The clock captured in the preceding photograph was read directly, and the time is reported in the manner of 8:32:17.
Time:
11:13:39
